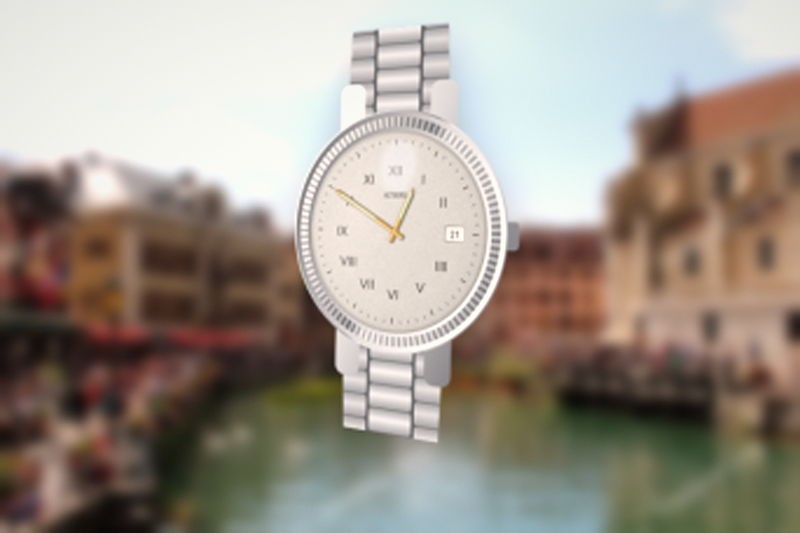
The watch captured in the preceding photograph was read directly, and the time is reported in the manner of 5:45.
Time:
12:50
